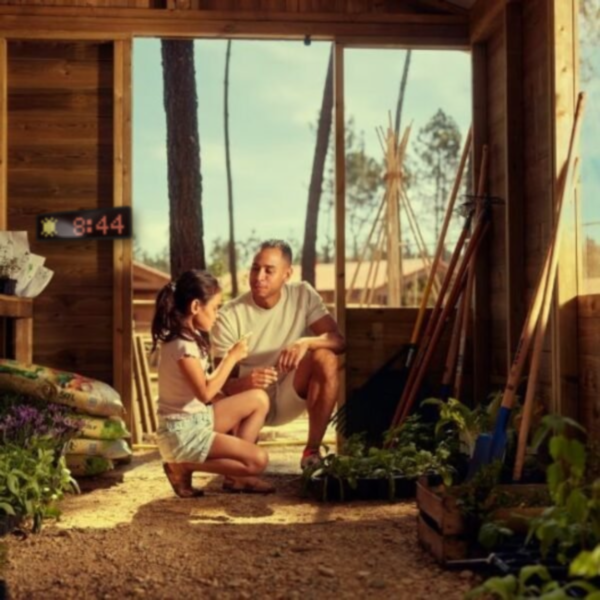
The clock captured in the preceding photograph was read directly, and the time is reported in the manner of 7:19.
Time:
8:44
